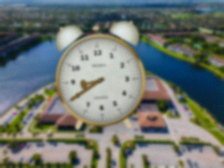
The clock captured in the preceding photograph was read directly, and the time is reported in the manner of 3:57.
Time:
8:40
